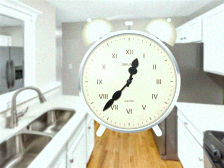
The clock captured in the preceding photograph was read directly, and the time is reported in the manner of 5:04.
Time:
12:37
